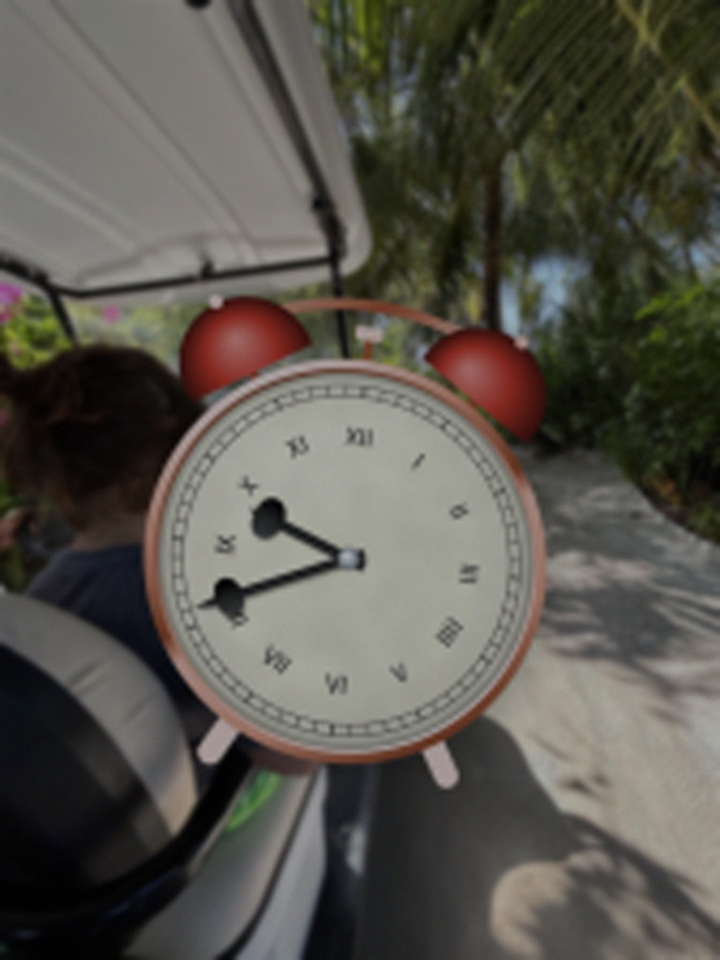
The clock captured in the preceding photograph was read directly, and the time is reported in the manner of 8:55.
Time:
9:41
